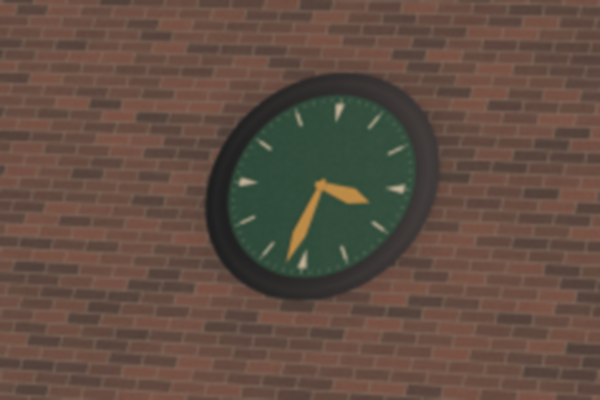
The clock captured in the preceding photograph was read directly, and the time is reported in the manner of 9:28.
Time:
3:32
